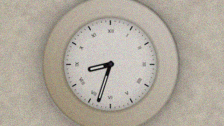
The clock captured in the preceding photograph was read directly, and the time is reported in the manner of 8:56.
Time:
8:33
